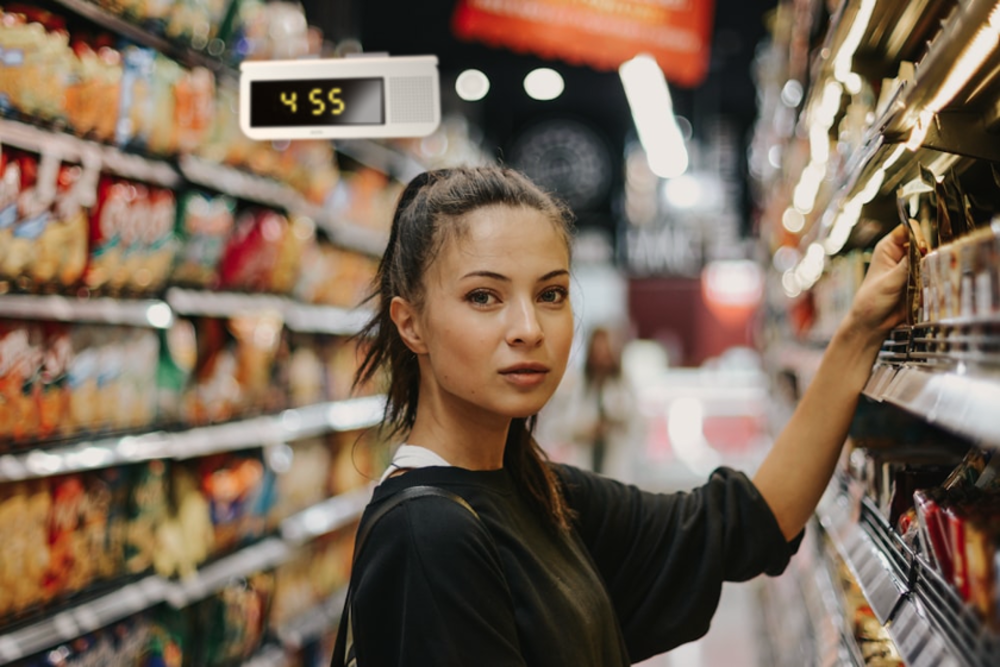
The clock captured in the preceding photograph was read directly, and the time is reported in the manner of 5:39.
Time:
4:55
